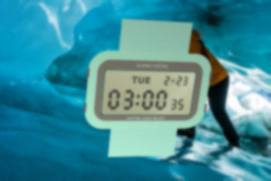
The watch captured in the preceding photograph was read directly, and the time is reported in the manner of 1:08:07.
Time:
3:00:35
